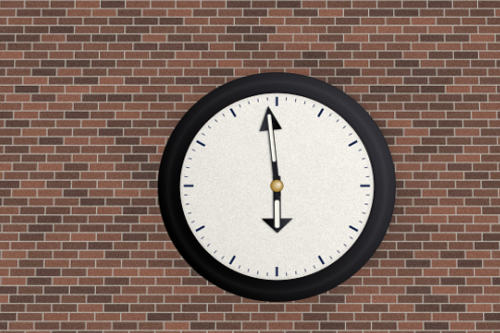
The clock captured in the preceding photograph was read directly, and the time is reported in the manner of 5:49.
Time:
5:59
